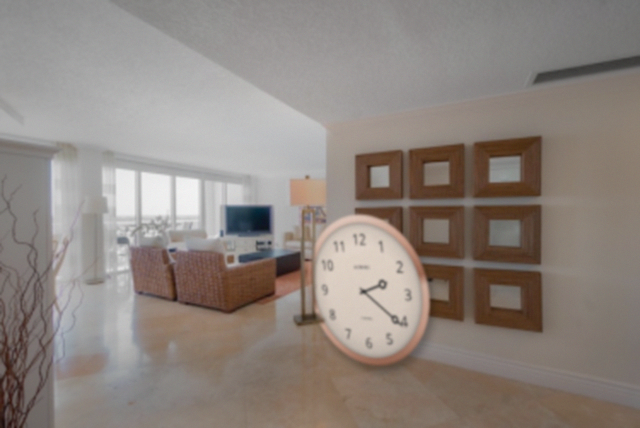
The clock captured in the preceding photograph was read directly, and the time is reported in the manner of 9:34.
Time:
2:21
